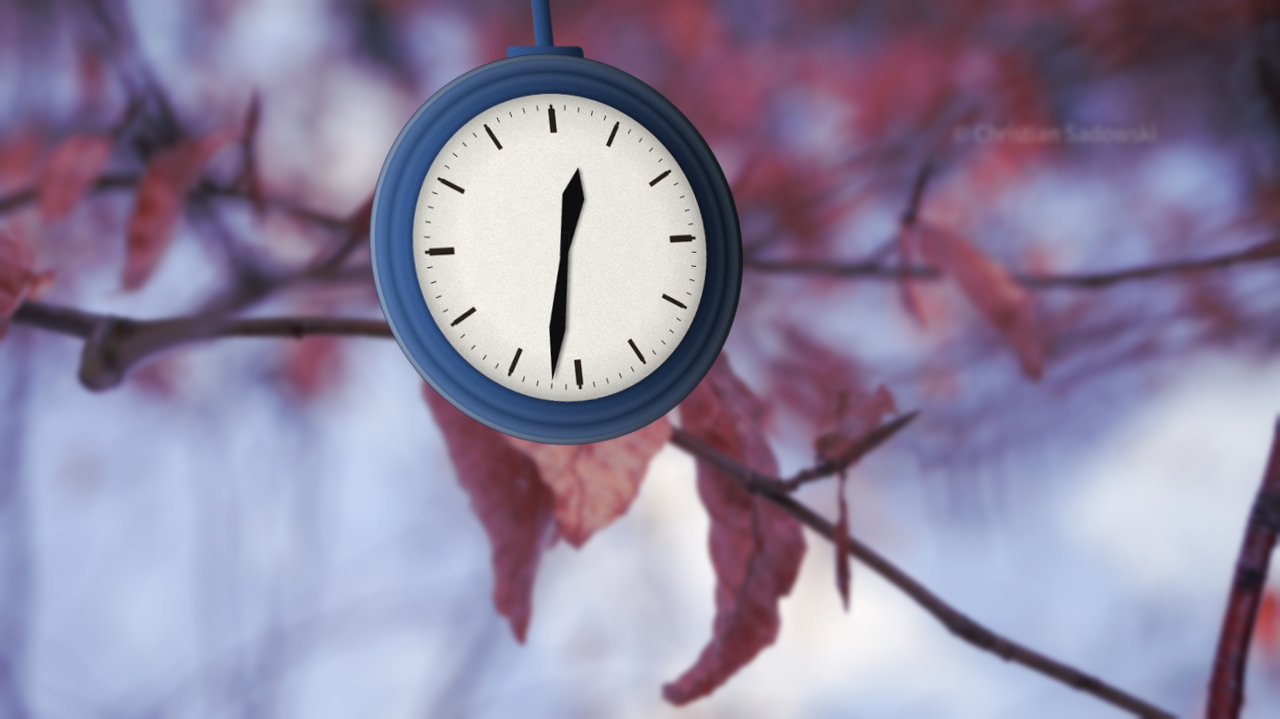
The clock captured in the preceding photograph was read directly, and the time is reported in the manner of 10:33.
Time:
12:32
